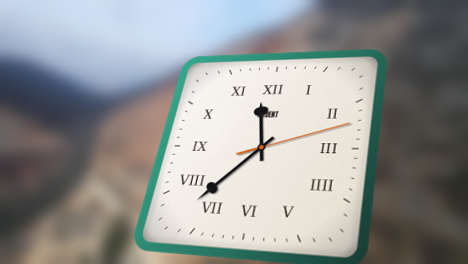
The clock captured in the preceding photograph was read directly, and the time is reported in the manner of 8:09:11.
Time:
11:37:12
